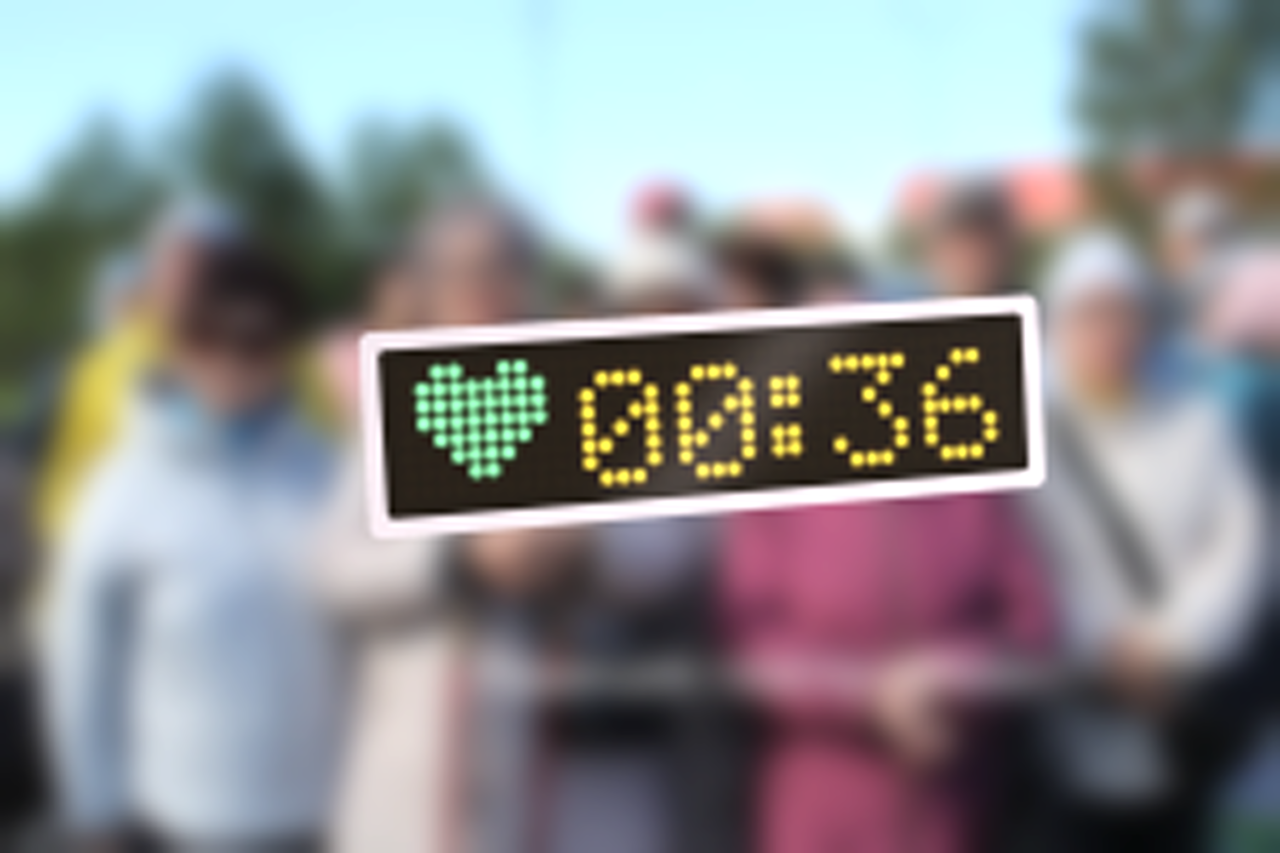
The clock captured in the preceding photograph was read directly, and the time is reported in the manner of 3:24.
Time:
0:36
